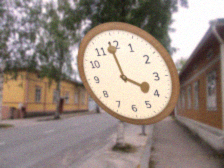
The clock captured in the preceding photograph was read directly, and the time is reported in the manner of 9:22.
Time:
3:59
